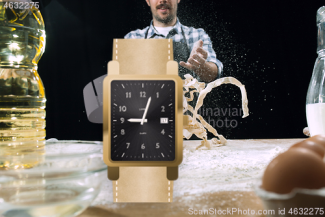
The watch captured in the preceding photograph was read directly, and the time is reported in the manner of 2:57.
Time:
9:03
